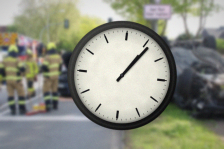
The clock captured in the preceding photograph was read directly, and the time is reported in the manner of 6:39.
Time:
1:06
